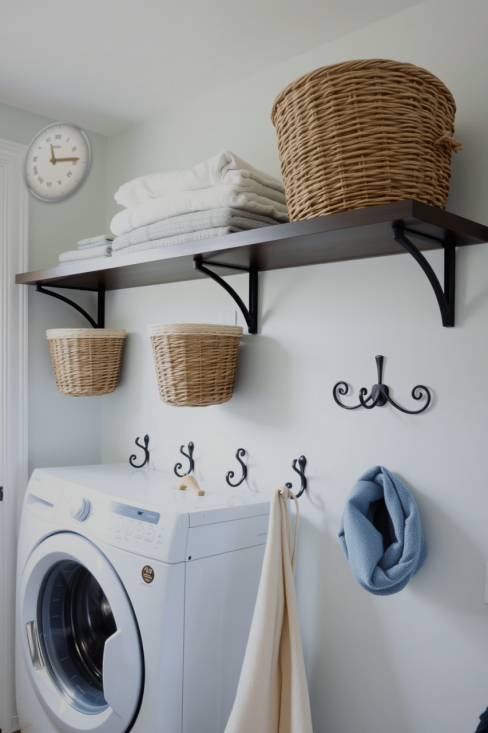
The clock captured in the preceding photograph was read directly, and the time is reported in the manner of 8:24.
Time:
11:14
